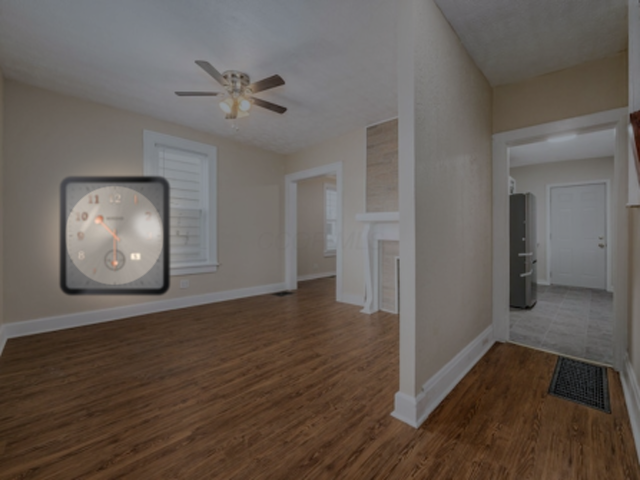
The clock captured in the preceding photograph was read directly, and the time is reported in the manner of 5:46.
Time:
10:30
